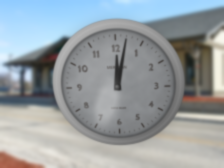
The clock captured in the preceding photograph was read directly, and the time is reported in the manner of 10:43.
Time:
12:02
